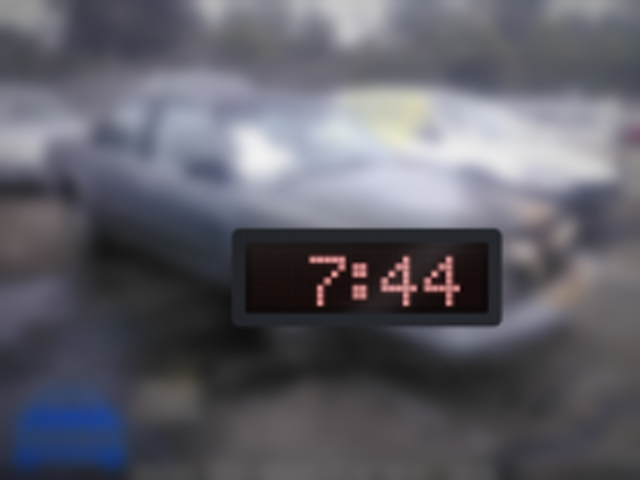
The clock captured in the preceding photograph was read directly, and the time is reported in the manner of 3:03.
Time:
7:44
